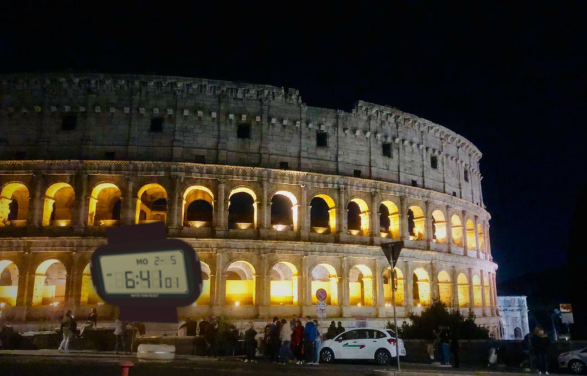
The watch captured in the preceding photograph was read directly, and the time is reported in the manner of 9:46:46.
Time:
6:41:01
